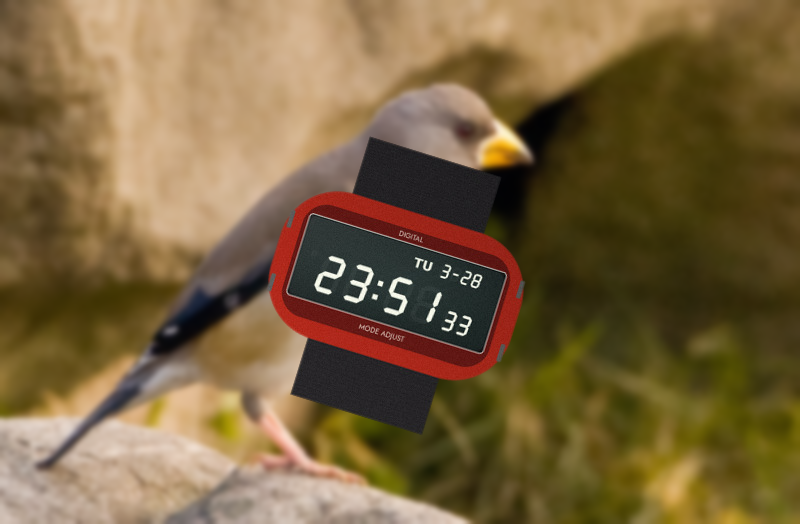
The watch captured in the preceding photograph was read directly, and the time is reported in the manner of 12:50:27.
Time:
23:51:33
